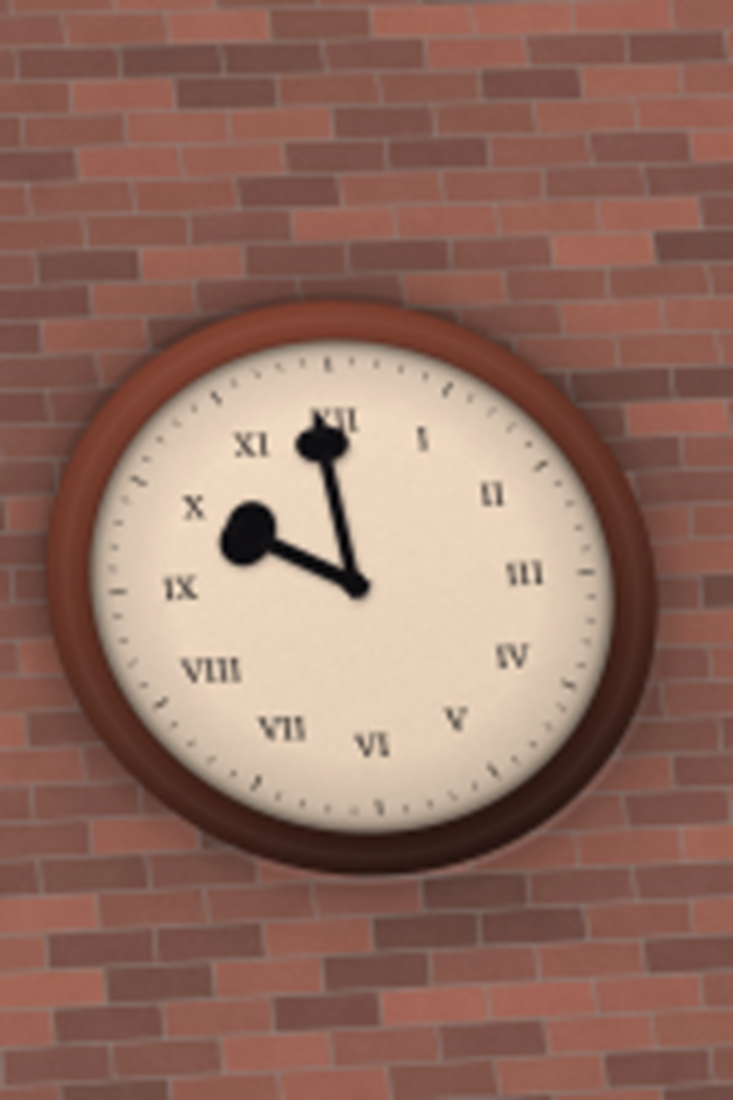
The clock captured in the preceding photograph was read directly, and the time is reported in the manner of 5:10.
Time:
9:59
